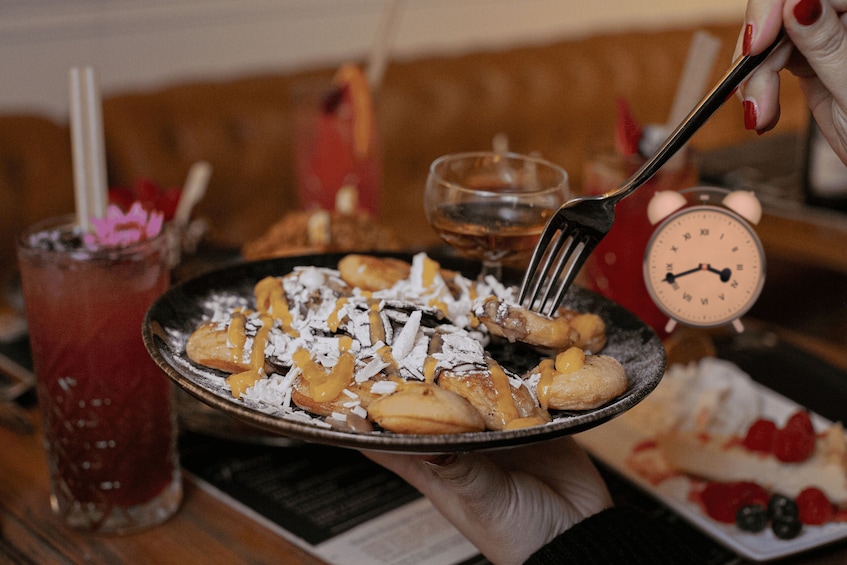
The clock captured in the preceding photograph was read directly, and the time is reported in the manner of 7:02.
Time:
3:42
